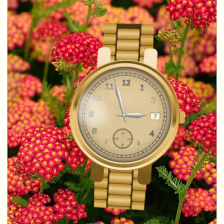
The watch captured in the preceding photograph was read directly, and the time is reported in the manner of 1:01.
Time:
2:57
